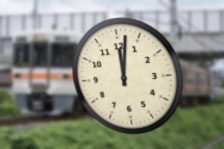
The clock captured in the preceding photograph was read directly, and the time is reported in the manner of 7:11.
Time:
12:02
